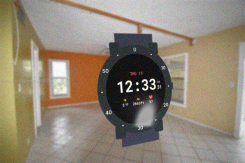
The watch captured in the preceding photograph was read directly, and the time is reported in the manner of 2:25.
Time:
12:33
